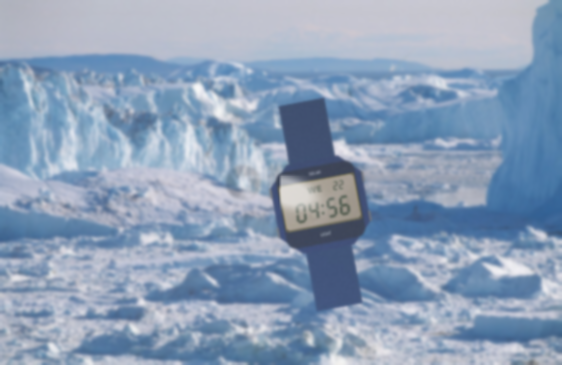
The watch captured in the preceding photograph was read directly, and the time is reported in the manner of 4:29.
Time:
4:56
